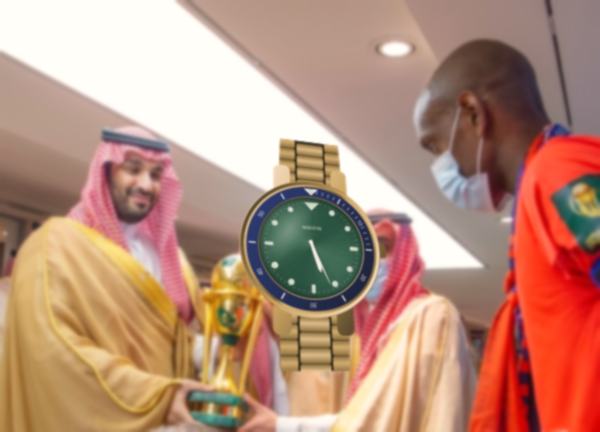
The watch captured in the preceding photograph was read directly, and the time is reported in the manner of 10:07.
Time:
5:26
